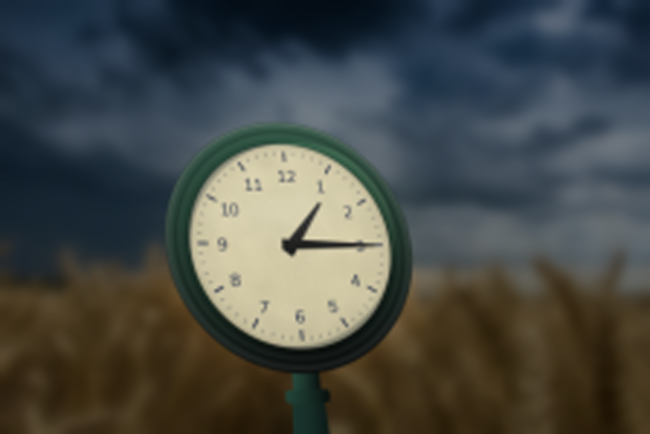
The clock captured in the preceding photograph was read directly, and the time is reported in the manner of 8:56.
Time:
1:15
